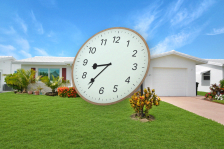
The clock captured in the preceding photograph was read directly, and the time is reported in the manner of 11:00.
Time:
8:36
